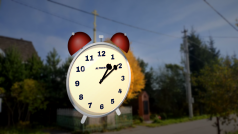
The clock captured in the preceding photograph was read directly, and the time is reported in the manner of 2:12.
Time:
1:09
